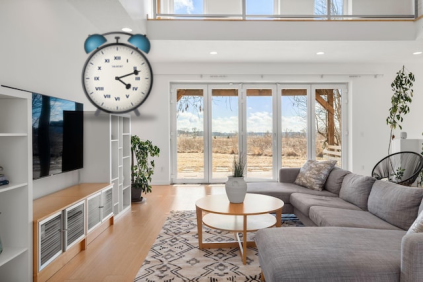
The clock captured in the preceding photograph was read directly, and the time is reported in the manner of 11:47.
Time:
4:12
